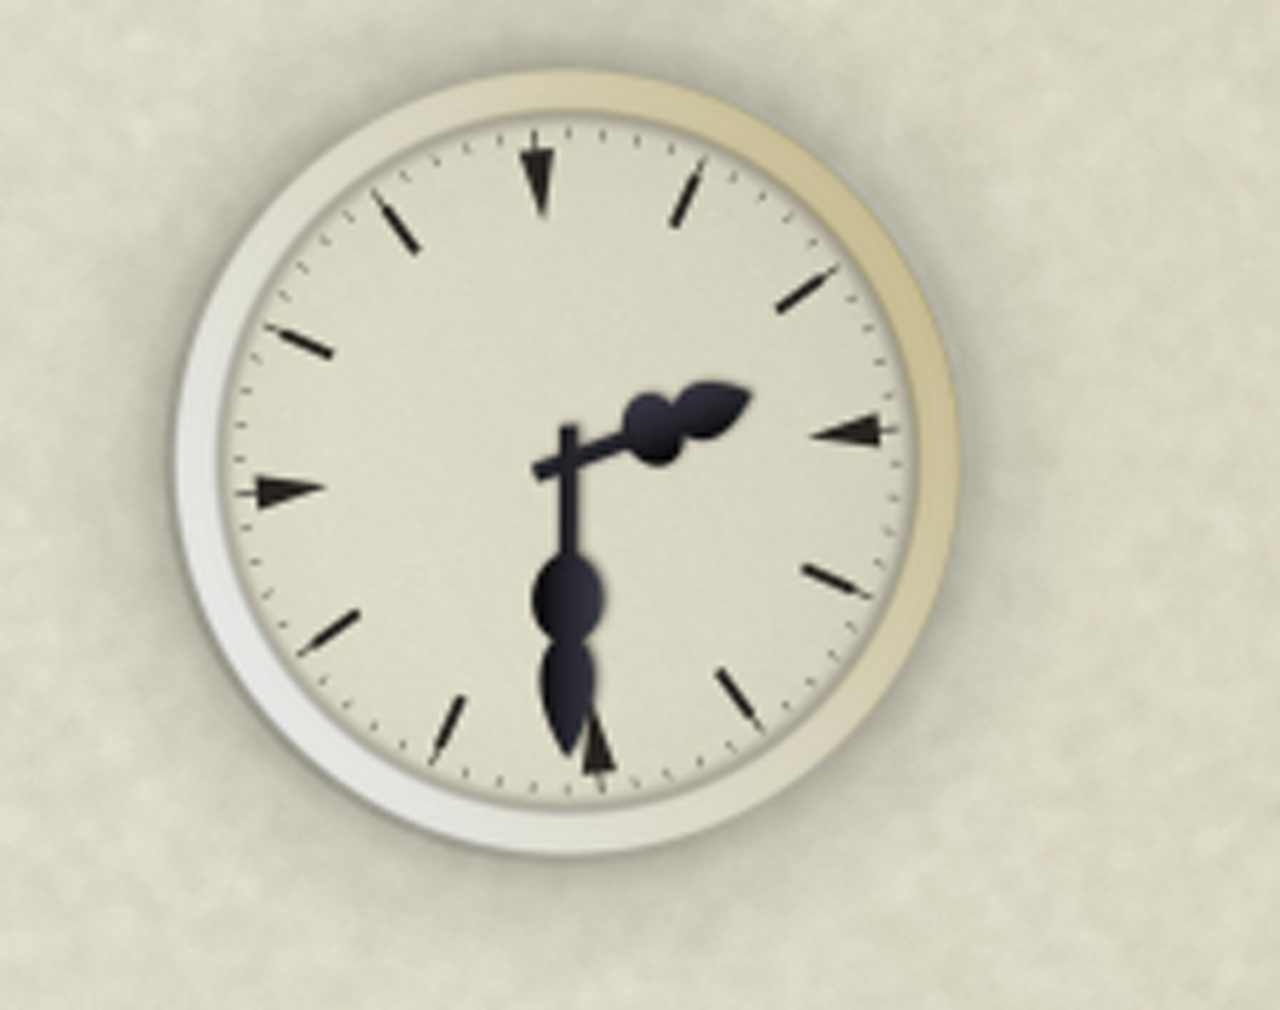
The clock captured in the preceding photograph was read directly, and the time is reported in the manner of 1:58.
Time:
2:31
